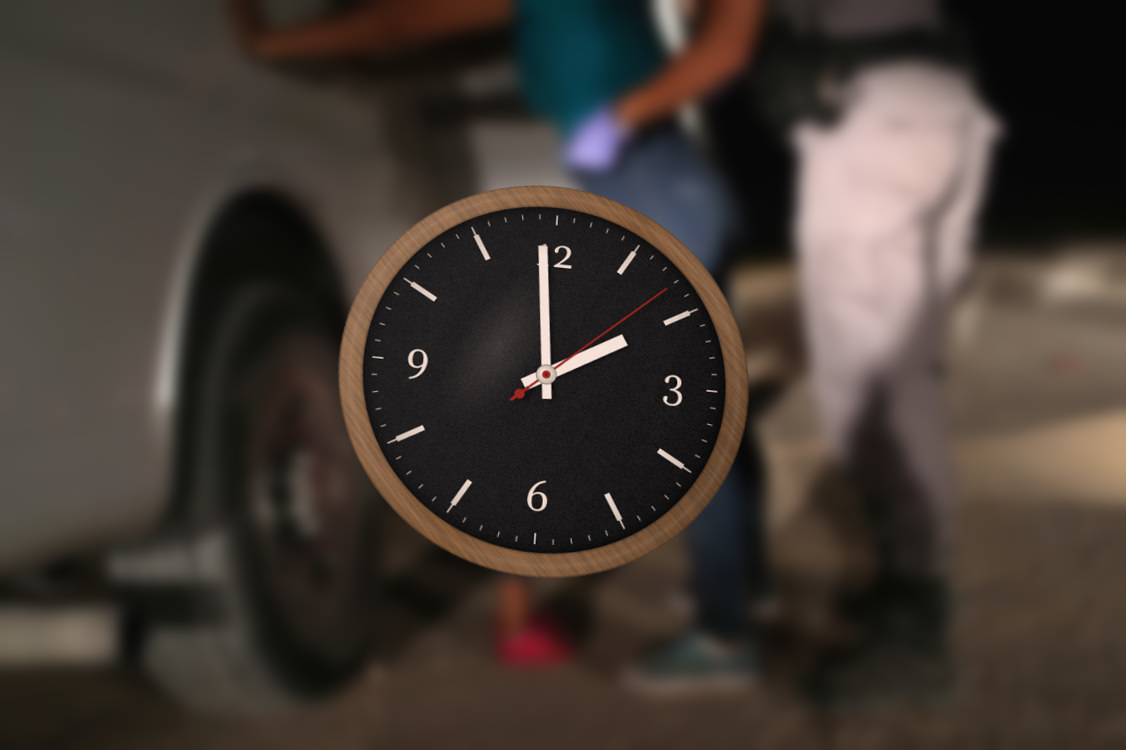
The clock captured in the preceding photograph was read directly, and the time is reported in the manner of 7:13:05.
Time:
1:59:08
